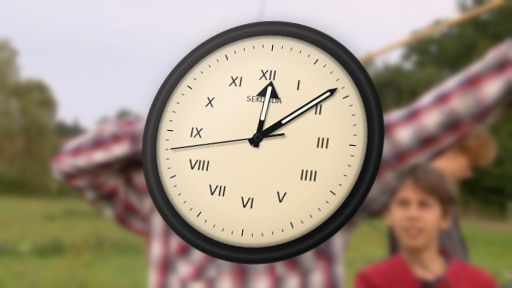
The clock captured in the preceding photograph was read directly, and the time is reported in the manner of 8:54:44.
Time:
12:08:43
